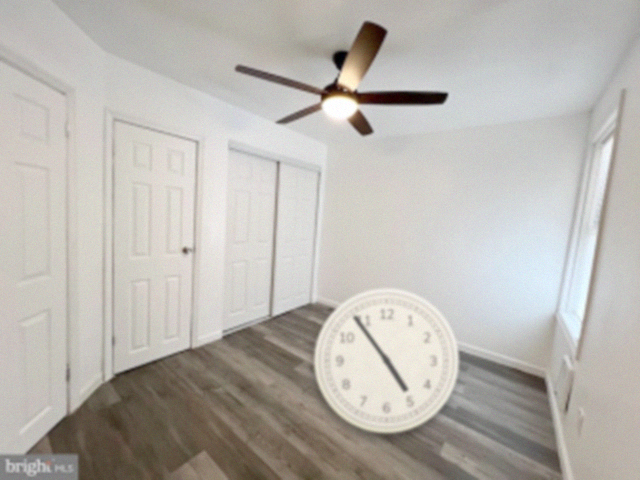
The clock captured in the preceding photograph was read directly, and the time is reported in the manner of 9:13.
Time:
4:54
